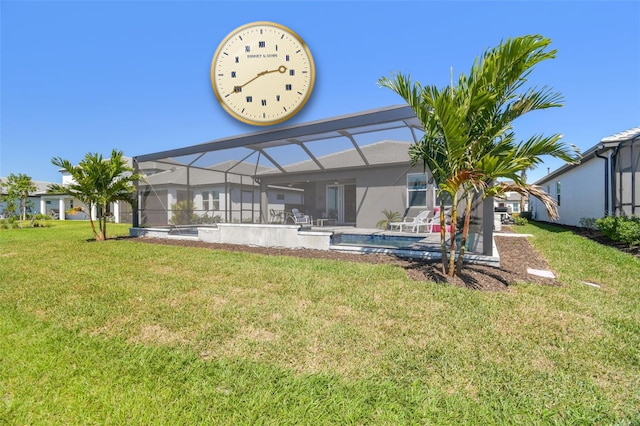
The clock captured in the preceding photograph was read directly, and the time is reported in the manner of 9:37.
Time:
2:40
